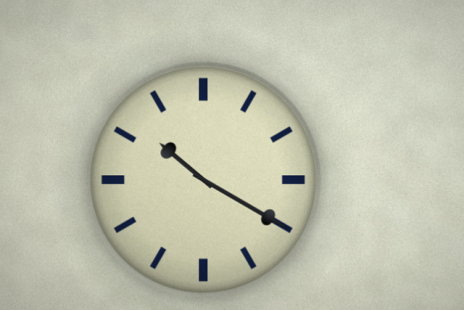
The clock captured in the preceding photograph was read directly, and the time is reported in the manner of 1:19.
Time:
10:20
